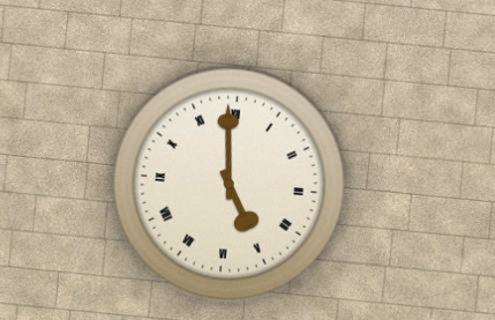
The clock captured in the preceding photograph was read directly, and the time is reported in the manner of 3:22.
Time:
4:59
